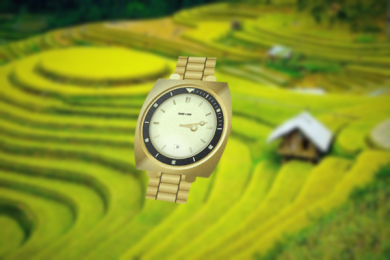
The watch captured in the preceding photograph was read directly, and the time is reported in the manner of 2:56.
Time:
3:13
